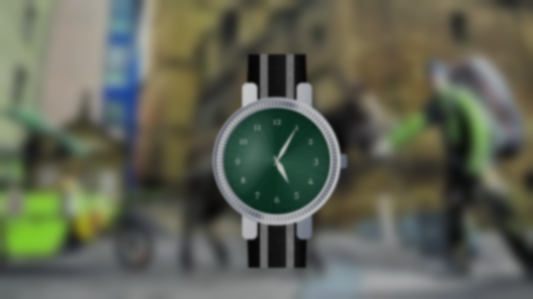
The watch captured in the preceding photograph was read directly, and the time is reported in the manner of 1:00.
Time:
5:05
